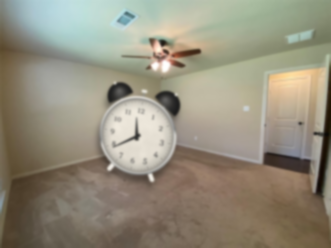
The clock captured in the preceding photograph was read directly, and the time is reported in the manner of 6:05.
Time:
11:39
